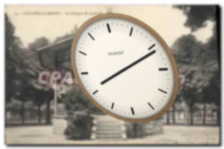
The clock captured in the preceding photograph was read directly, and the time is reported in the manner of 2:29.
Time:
8:11
